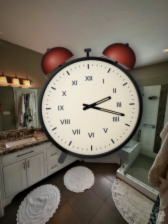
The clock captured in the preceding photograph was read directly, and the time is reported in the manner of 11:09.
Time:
2:18
